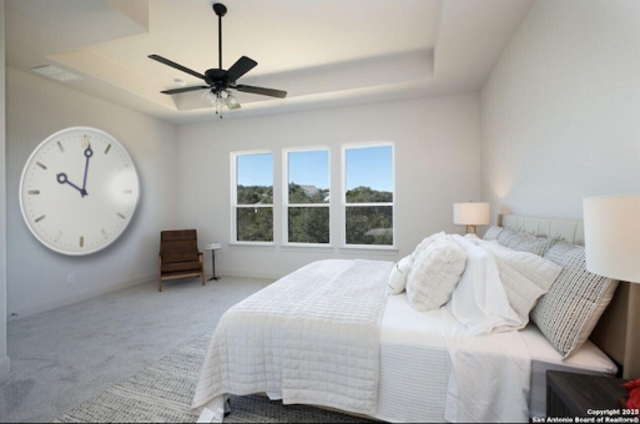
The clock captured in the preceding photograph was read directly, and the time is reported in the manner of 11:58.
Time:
10:01
